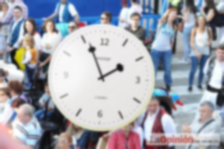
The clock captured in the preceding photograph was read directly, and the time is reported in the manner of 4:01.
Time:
1:56
